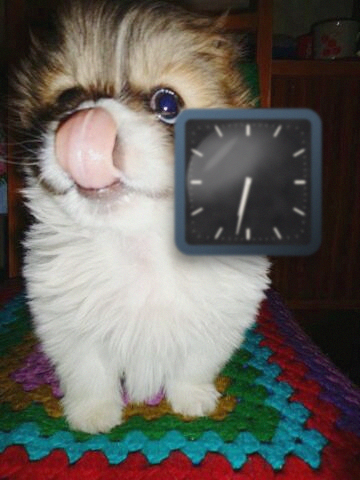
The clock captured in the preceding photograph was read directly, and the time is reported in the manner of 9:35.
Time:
6:32
